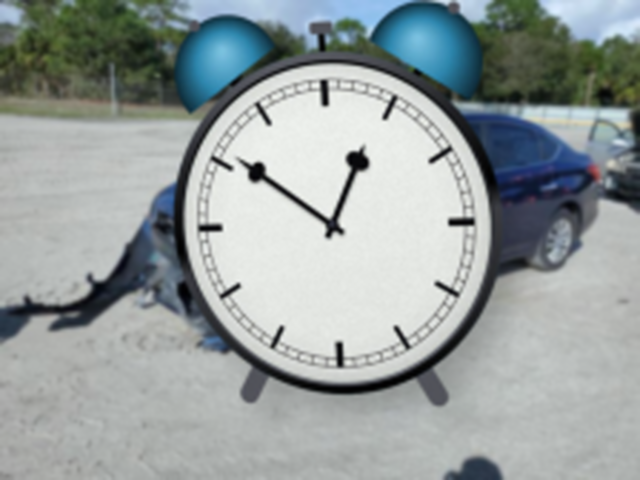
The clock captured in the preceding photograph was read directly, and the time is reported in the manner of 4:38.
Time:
12:51
